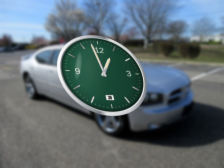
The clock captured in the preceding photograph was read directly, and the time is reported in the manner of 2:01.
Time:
12:58
